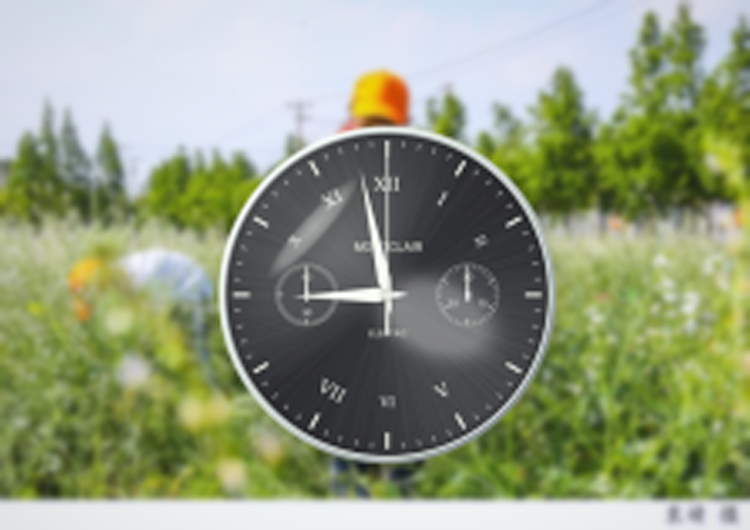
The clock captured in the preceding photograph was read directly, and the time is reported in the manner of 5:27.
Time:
8:58
